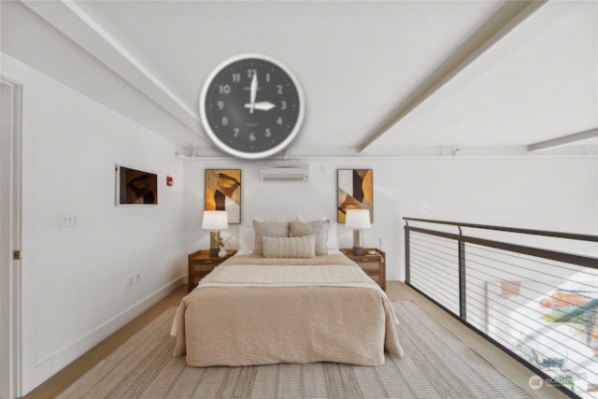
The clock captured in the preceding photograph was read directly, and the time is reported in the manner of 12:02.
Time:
3:01
